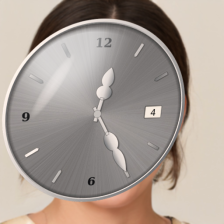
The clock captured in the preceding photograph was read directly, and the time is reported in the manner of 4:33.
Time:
12:25
